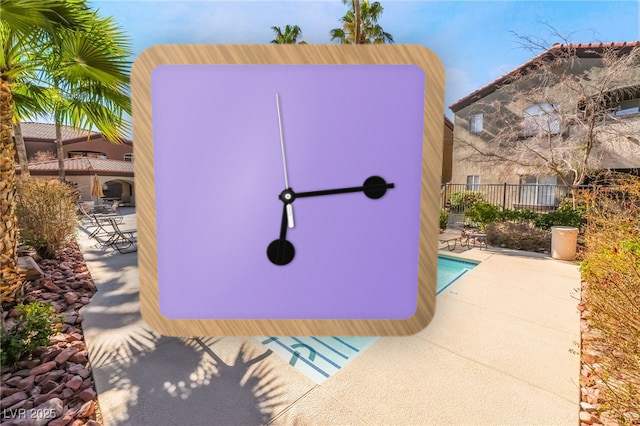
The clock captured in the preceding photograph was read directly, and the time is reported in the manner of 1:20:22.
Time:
6:13:59
